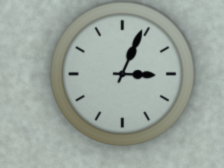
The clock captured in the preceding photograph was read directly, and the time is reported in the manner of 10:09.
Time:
3:04
